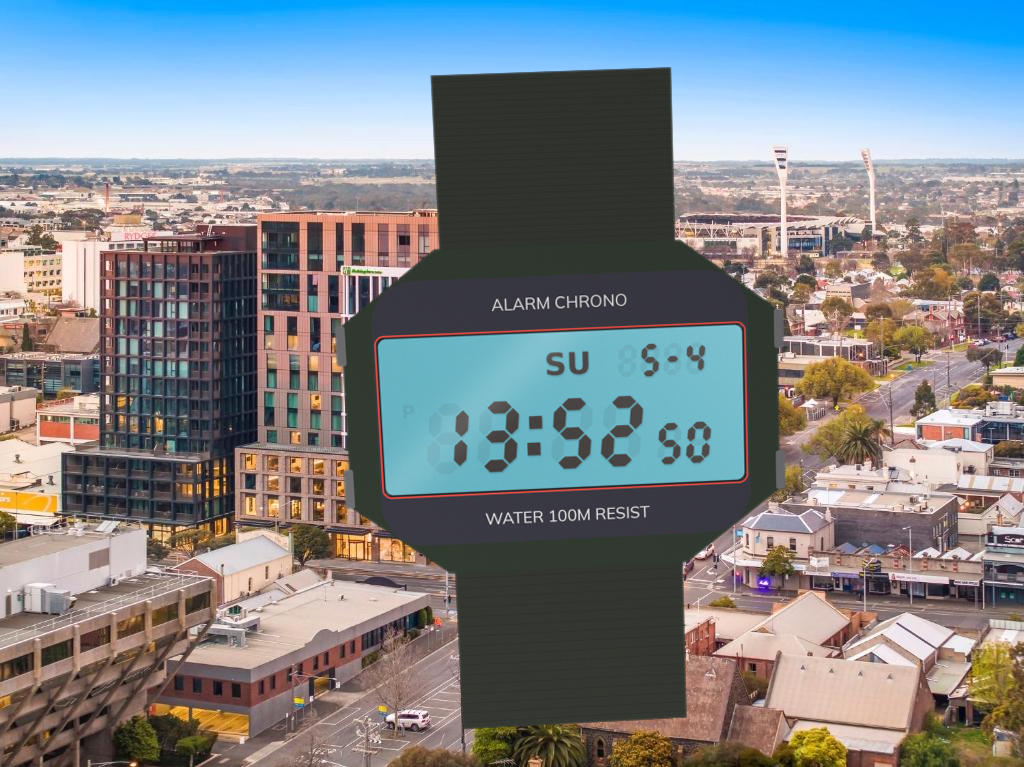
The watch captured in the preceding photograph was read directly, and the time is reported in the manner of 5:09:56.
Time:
13:52:50
